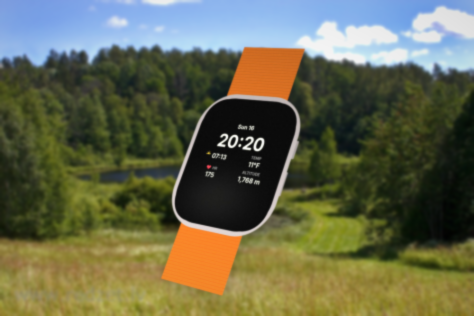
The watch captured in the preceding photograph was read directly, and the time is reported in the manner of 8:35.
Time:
20:20
